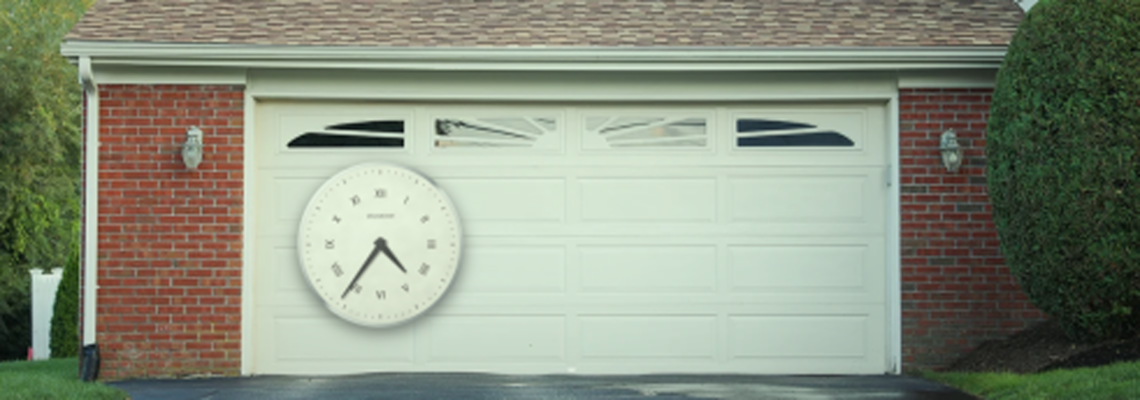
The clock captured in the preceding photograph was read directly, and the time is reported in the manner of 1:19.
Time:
4:36
